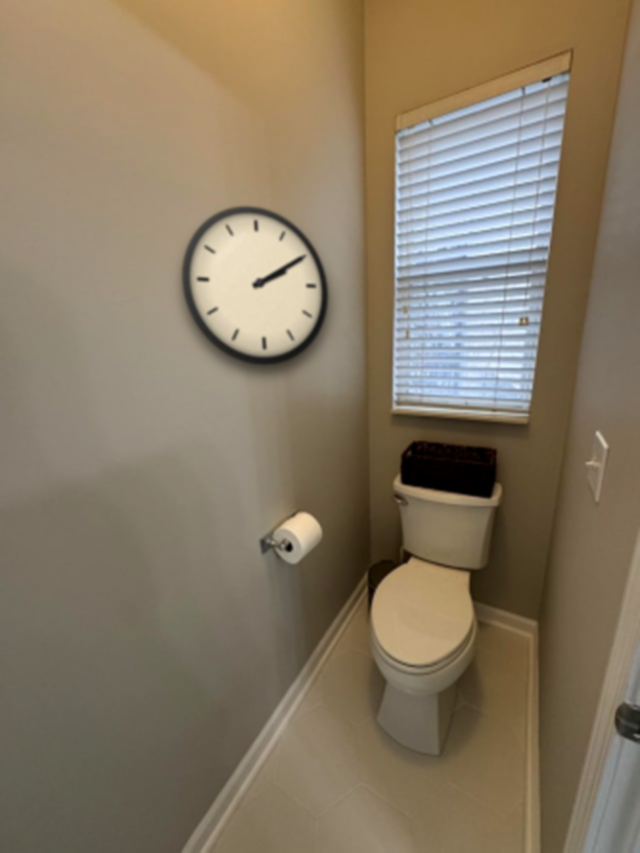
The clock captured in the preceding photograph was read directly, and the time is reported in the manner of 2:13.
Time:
2:10
